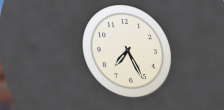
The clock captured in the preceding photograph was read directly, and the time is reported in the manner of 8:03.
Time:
7:26
